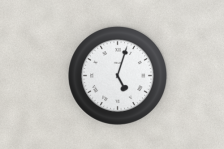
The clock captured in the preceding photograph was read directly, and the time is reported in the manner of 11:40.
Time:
5:03
